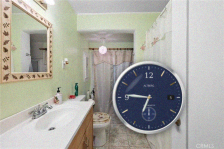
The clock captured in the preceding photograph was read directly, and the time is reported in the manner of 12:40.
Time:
6:46
